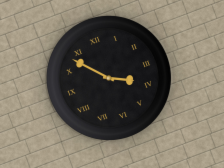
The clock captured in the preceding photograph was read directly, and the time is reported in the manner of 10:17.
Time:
3:53
